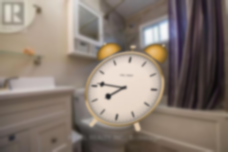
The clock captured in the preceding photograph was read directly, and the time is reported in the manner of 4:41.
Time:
7:46
